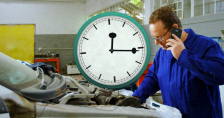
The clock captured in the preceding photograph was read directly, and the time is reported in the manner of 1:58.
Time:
12:16
